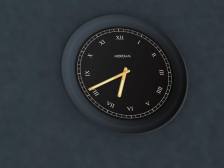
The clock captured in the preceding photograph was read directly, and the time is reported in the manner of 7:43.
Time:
6:41
